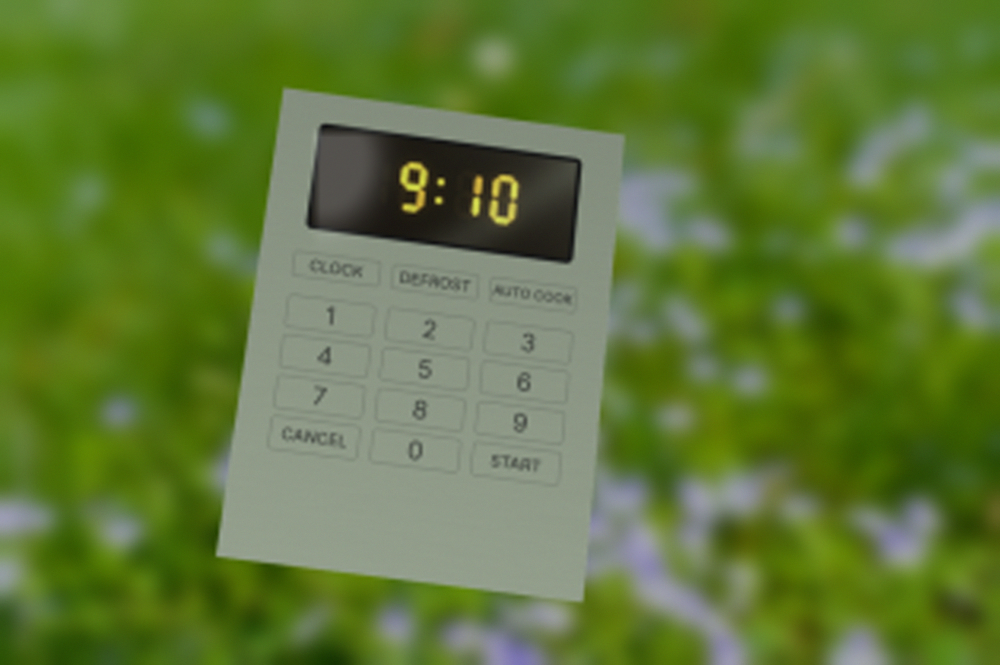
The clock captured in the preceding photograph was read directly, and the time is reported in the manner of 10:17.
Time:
9:10
